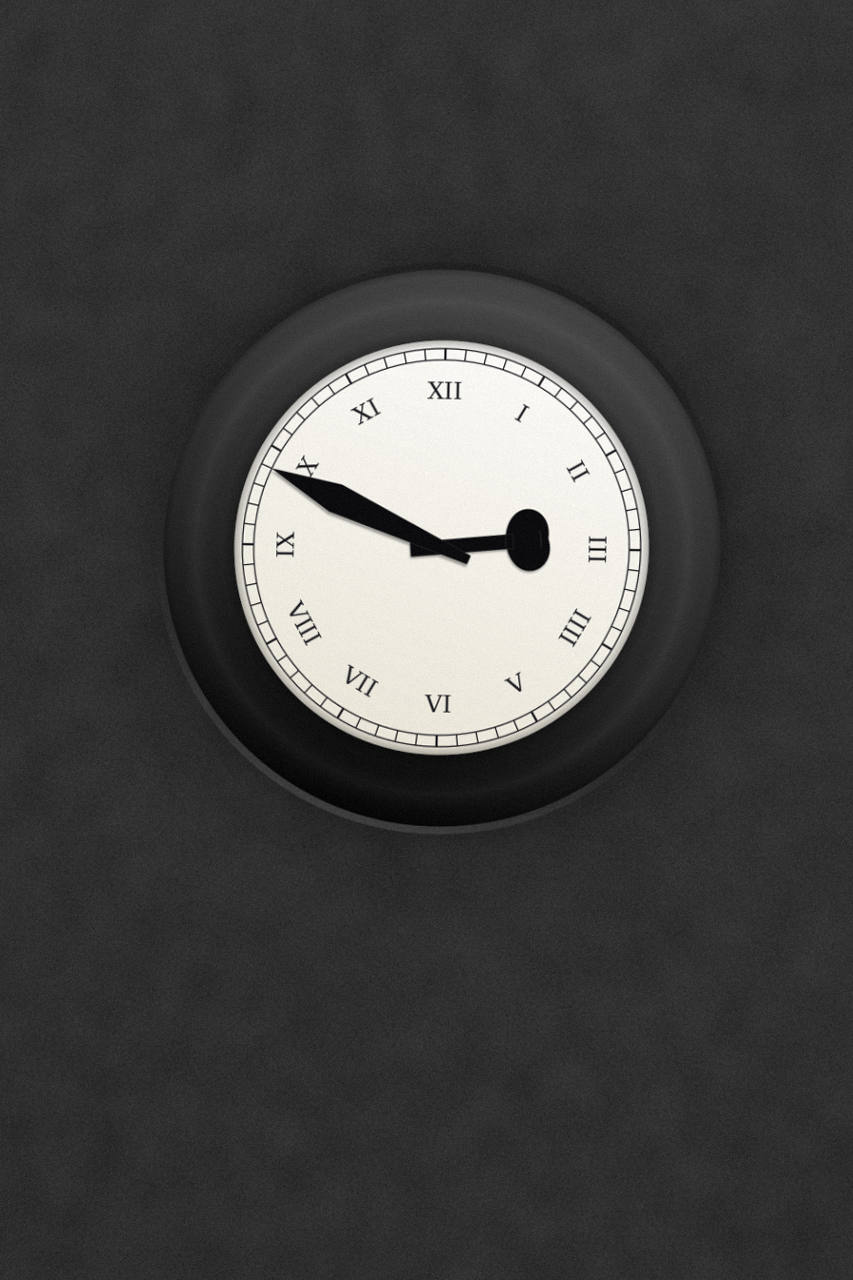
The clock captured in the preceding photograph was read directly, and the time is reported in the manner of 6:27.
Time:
2:49
